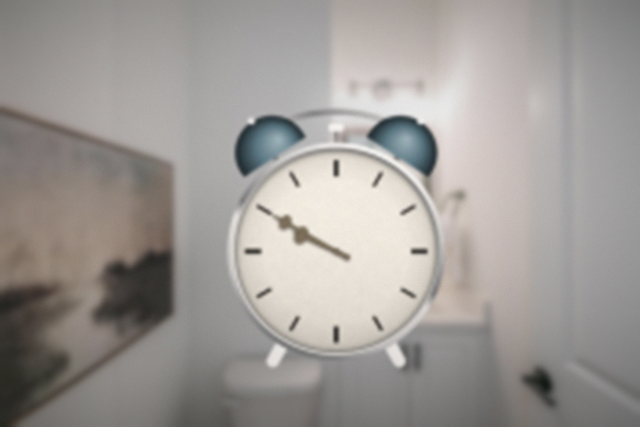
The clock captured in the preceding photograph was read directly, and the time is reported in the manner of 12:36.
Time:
9:50
